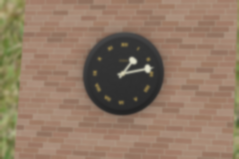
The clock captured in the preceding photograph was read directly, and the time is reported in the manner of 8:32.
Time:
1:13
